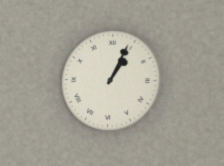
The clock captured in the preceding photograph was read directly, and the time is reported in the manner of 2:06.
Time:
1:04
